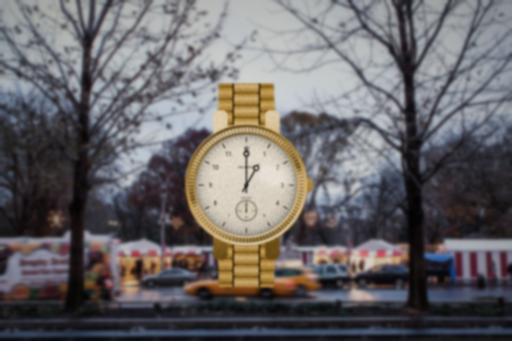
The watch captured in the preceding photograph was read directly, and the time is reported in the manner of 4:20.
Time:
1:00
